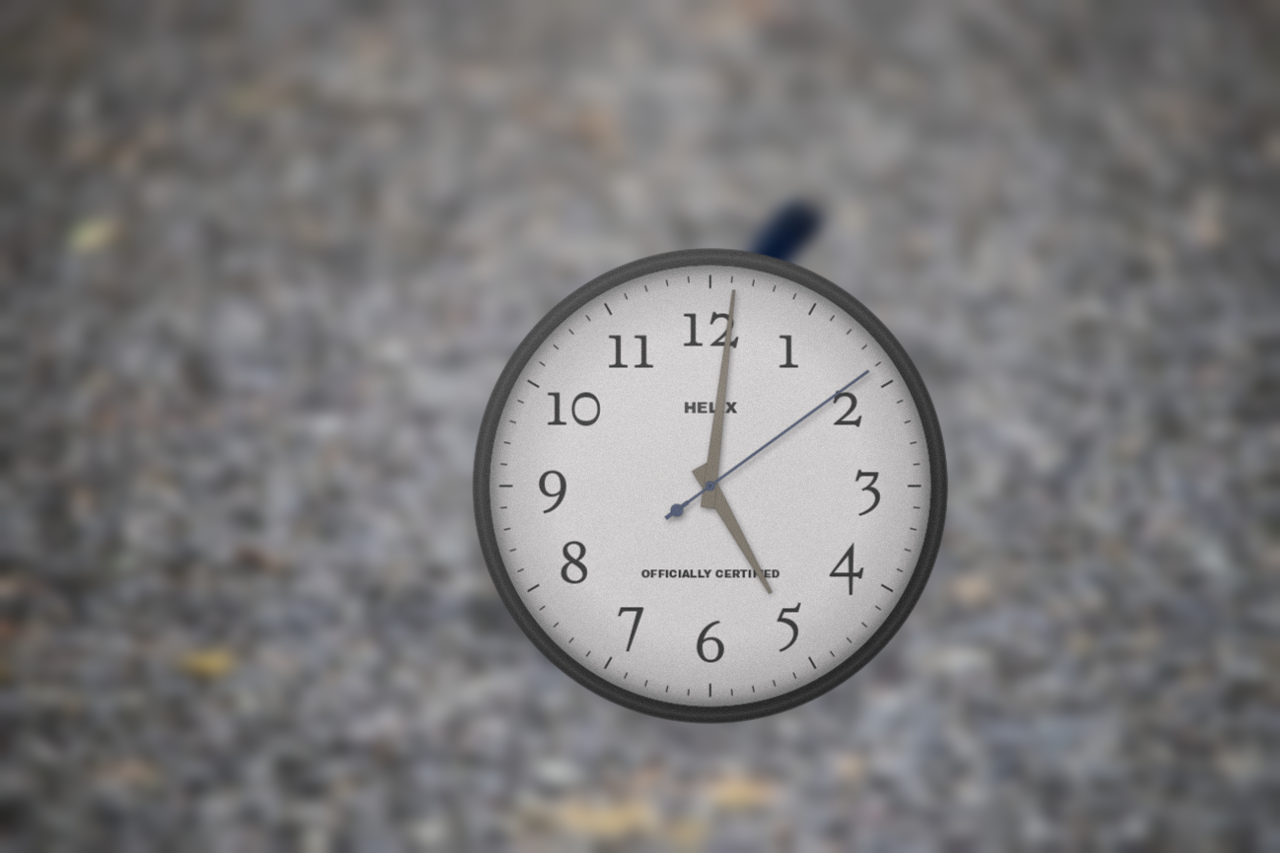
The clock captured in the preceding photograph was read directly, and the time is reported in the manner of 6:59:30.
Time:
5:01:09
